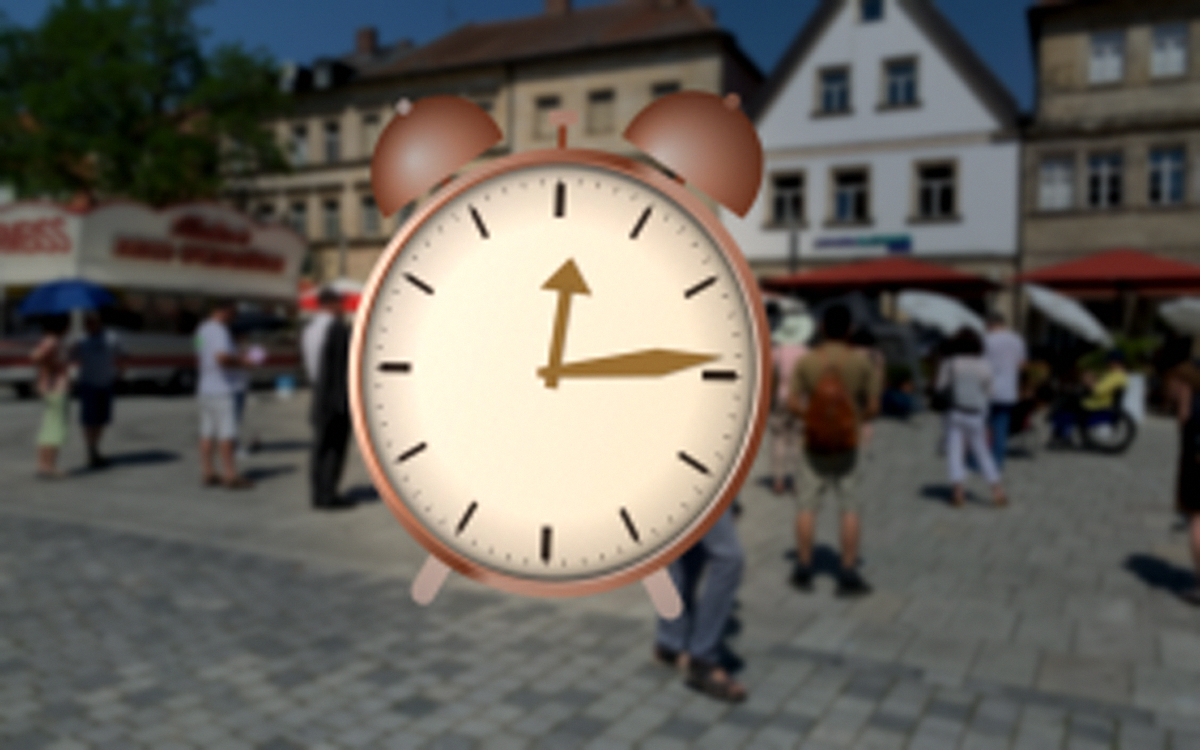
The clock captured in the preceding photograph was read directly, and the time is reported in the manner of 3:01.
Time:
12:14
